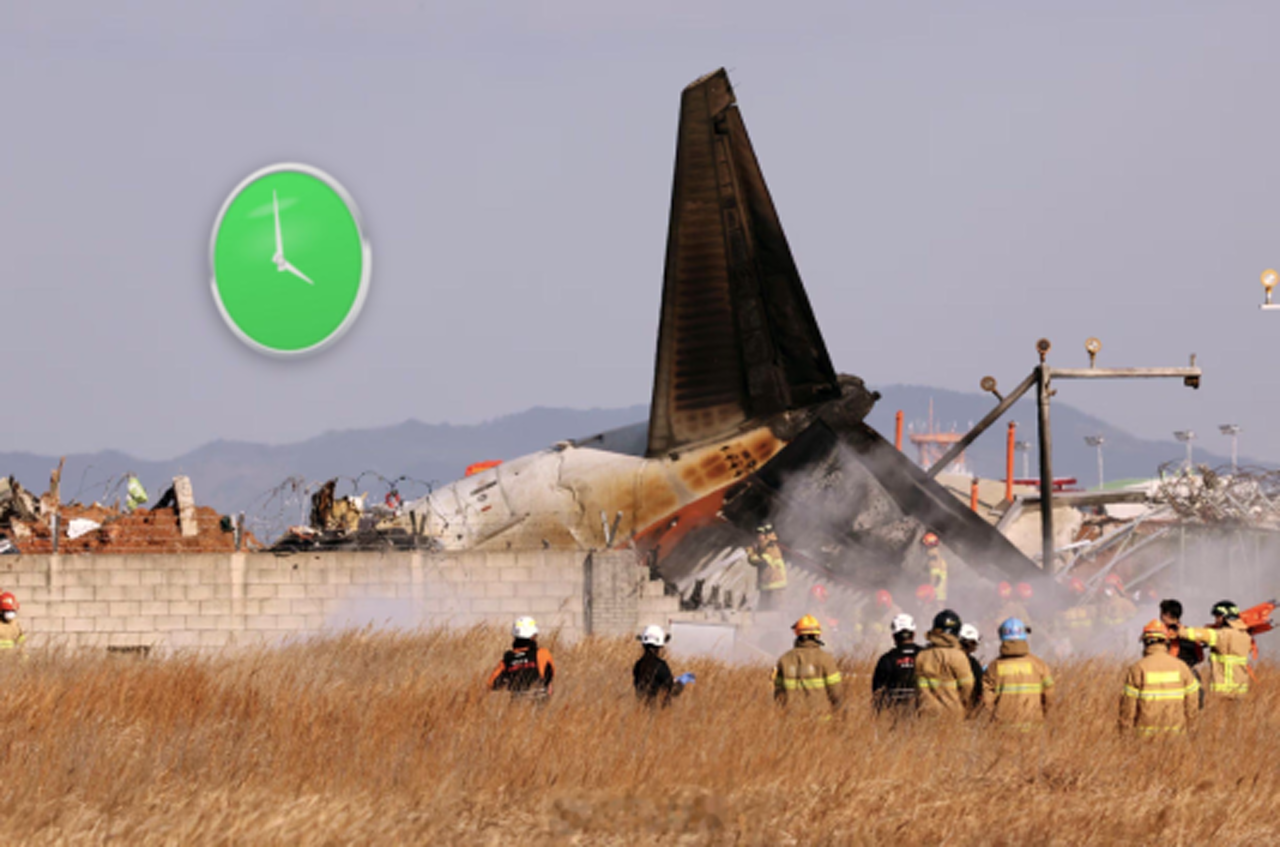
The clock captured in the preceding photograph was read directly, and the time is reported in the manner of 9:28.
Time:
3:59
